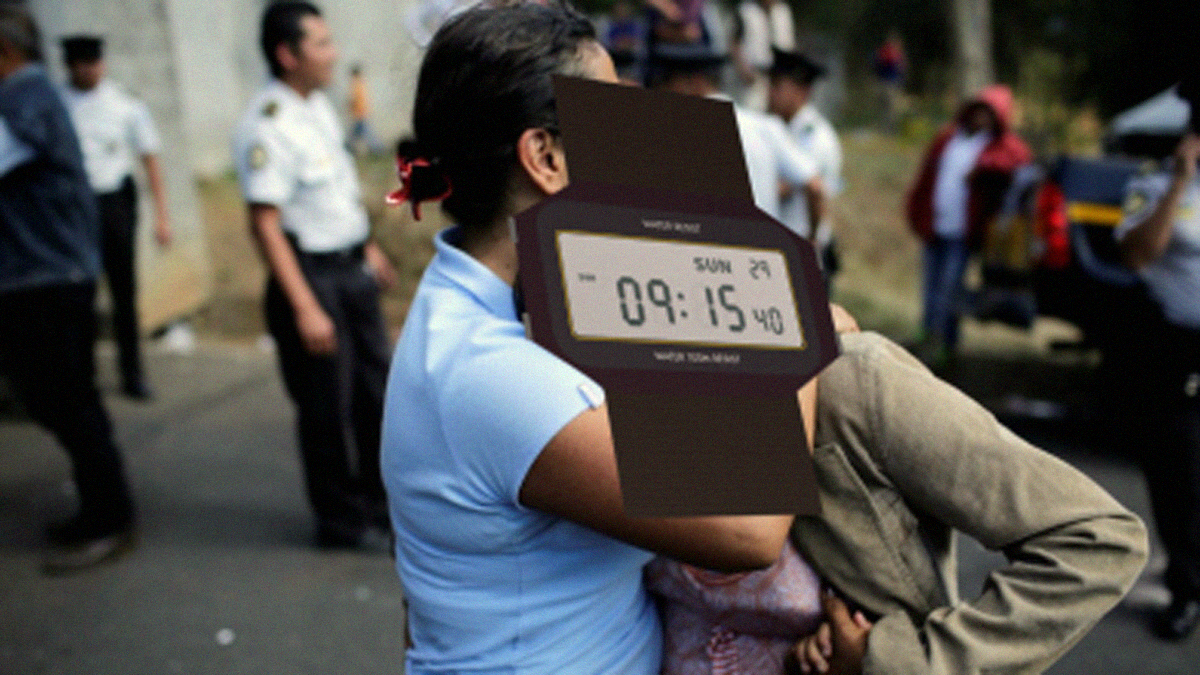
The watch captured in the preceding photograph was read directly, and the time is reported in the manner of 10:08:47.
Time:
9:15:40
